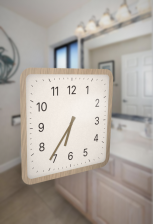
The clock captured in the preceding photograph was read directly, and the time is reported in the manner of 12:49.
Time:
6:36
